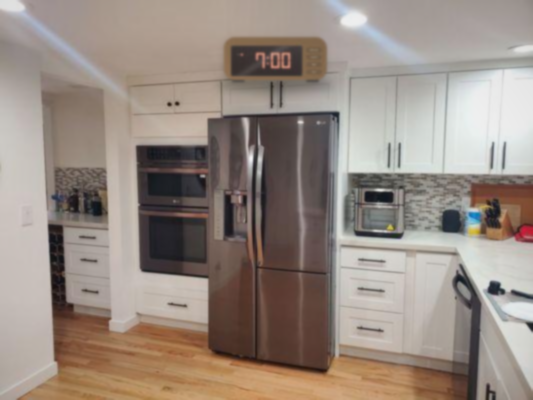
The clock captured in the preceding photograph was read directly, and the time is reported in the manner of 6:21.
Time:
7:00
